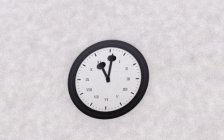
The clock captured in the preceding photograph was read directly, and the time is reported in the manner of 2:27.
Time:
11:01
